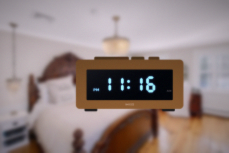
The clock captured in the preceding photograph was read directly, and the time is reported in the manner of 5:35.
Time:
11:16
